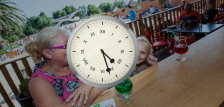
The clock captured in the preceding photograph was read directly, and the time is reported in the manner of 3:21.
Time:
4:27
